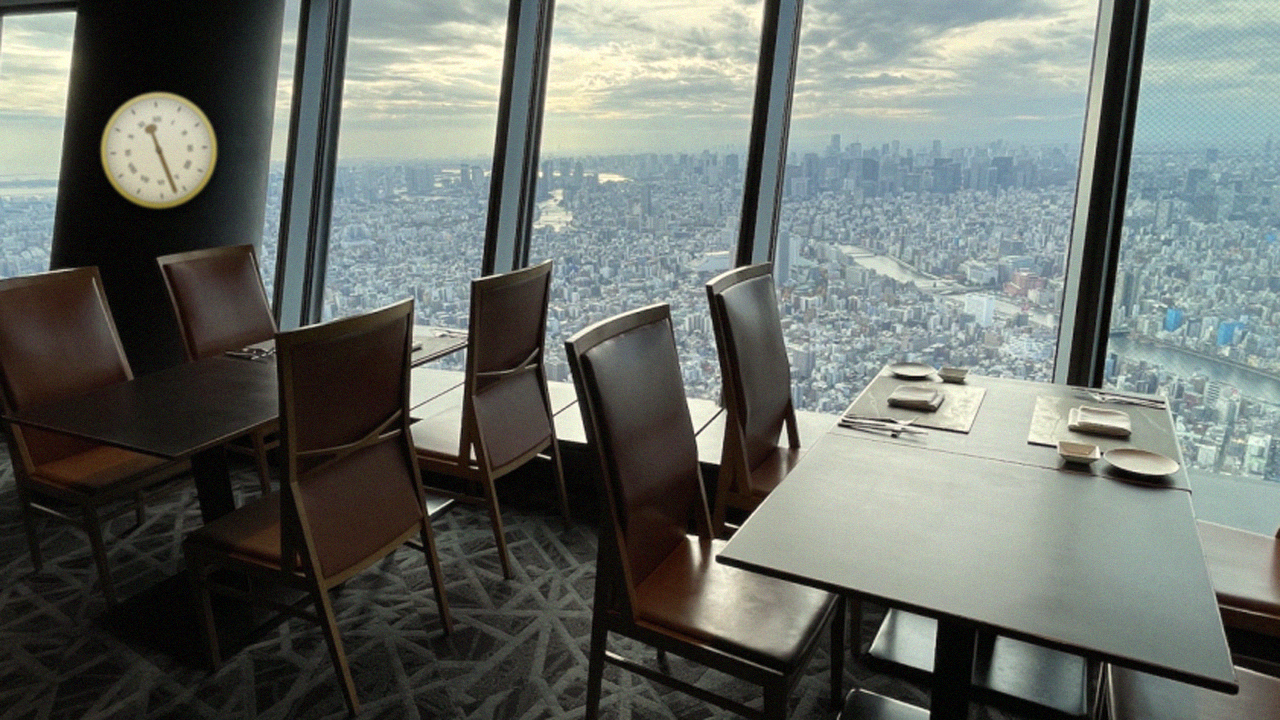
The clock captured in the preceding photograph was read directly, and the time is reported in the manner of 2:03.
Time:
11:27
